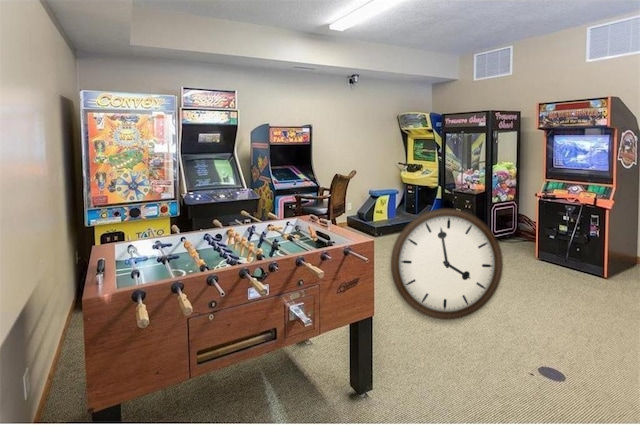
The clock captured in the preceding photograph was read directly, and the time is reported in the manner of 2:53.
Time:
3:58
